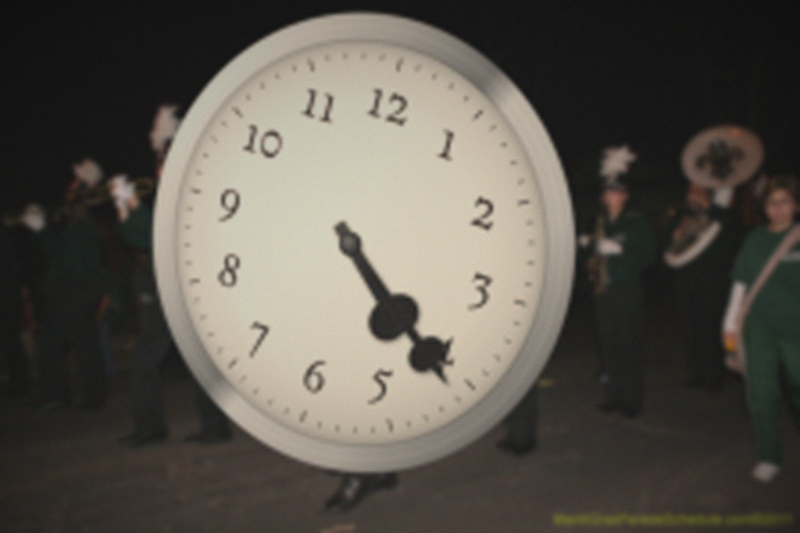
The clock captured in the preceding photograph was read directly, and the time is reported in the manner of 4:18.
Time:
4:21
